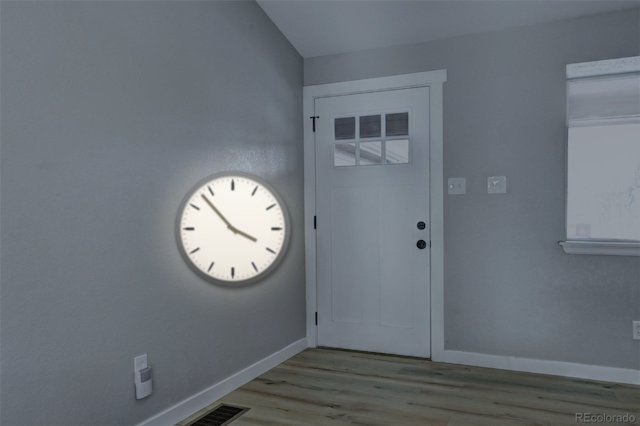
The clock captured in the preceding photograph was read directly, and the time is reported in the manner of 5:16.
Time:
3:53
